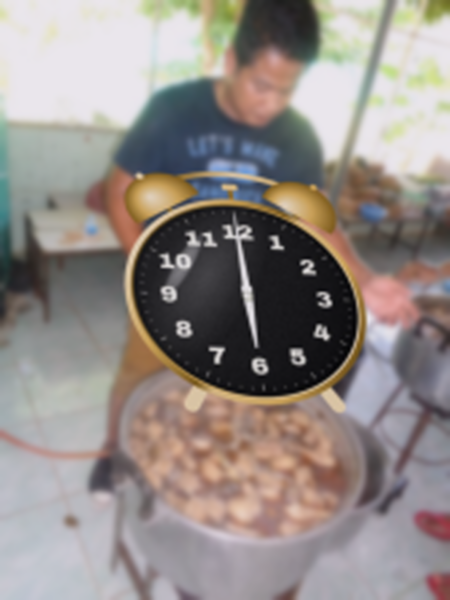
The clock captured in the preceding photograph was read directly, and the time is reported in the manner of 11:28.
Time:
6:00
